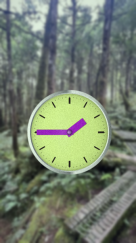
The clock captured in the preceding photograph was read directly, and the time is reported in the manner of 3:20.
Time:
1:45
